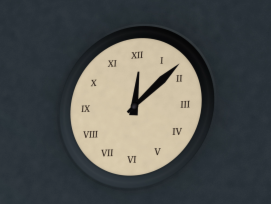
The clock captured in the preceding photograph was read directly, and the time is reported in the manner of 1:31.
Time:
12:08
